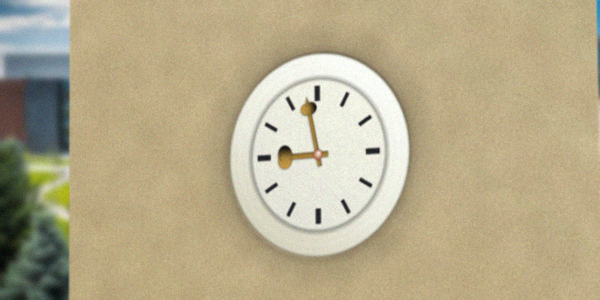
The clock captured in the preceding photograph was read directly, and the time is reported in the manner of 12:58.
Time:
8:58
